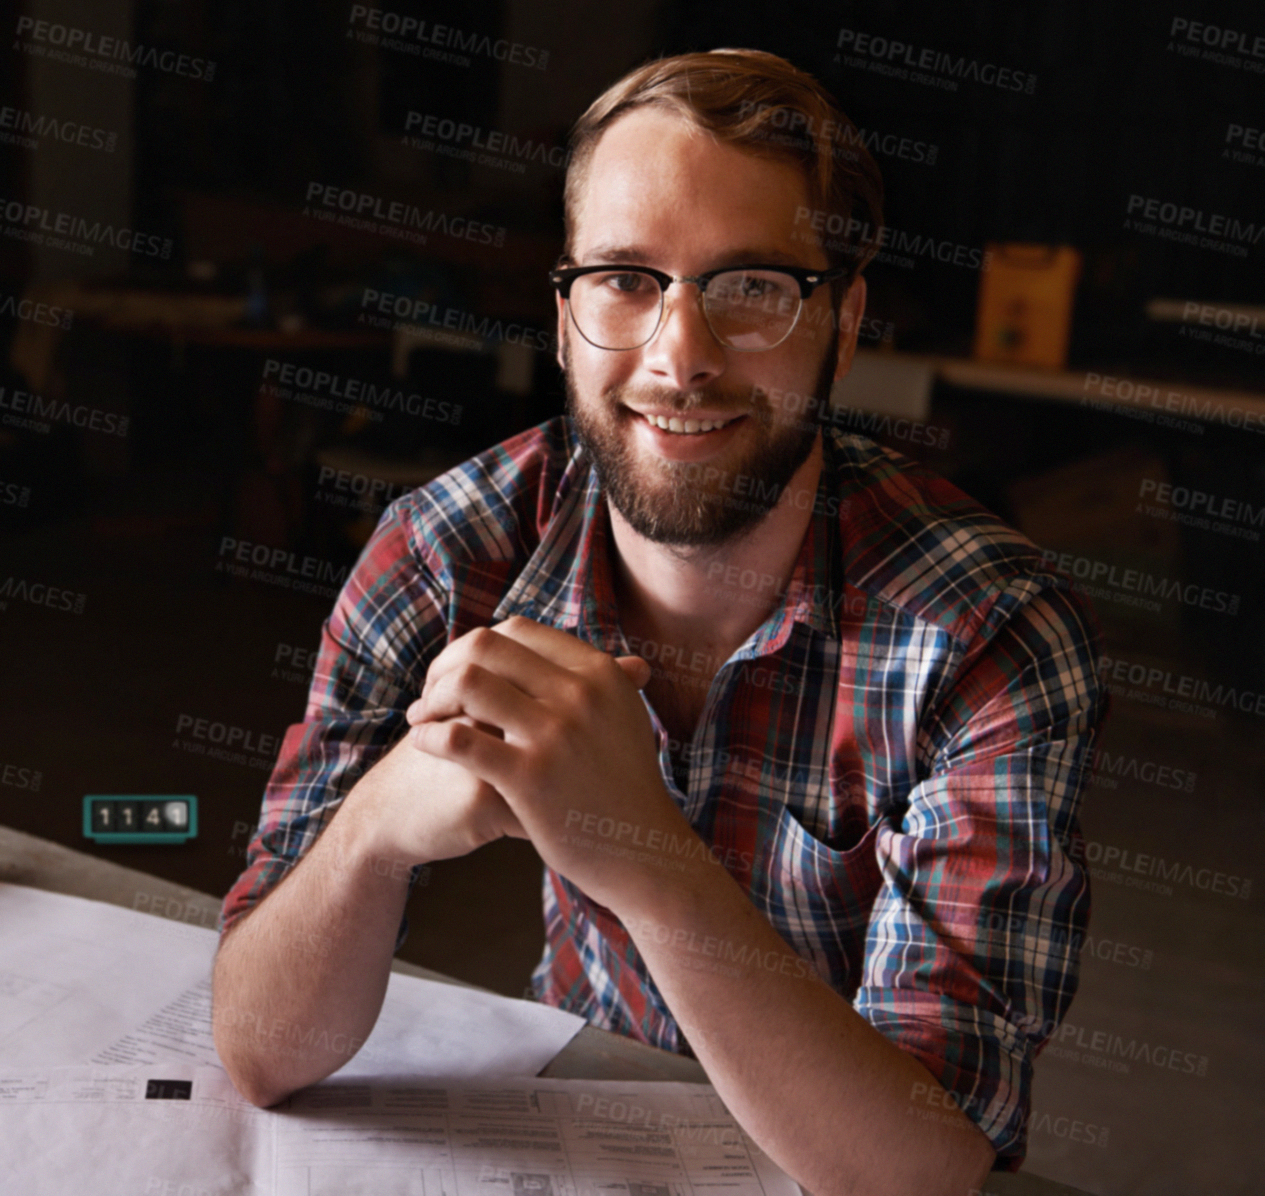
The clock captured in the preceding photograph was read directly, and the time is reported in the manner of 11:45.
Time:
11:41
